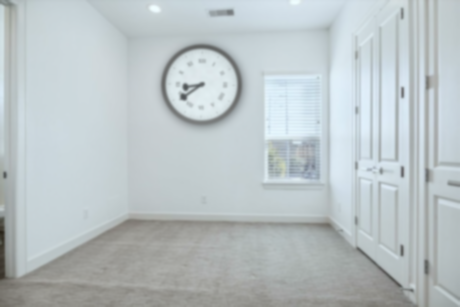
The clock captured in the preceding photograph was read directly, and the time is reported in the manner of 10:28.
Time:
8:39
